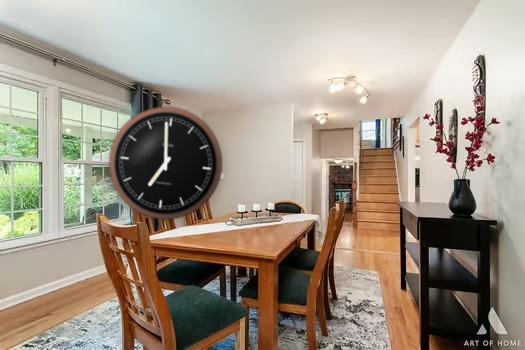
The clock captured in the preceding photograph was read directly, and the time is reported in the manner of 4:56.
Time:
6:59
